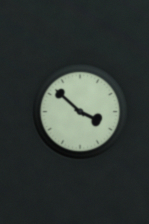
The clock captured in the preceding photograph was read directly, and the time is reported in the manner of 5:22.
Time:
3:52
